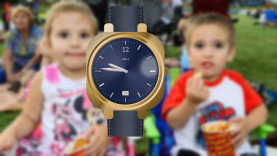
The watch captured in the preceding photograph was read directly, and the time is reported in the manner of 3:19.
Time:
9:46
